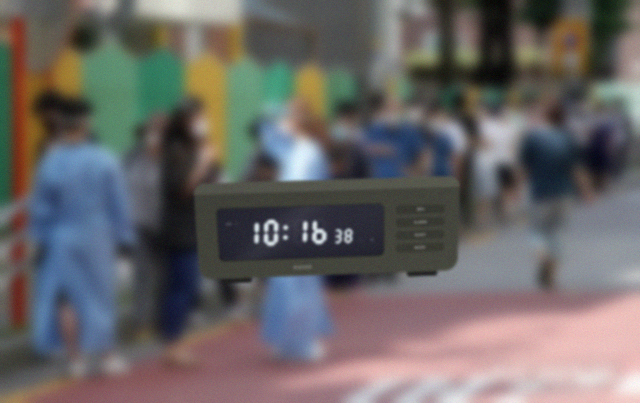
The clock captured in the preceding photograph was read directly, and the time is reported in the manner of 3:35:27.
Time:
10:16:38
